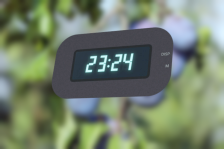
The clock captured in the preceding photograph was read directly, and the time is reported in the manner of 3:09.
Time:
23:24
